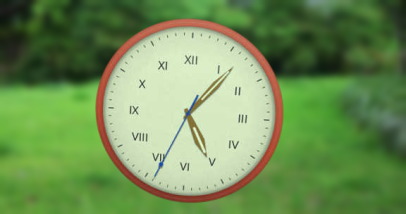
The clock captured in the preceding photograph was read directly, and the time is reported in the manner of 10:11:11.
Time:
5:06:34
